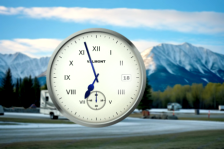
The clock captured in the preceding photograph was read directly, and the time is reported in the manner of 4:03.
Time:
6:57
